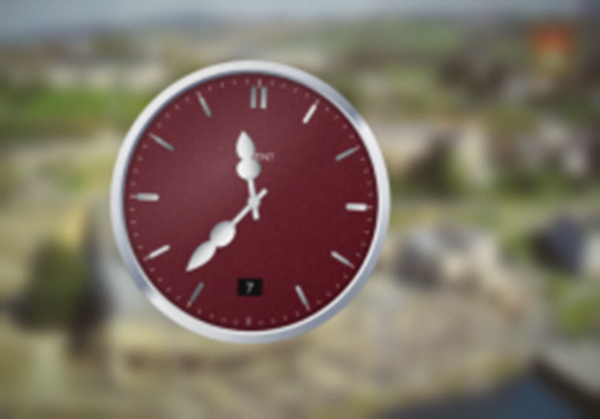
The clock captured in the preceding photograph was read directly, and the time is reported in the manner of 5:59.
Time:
11:37
